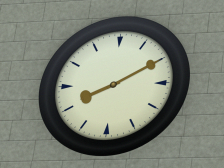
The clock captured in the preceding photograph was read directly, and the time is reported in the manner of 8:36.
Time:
8:10
